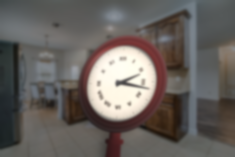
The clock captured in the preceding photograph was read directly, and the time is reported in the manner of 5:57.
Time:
2:17
